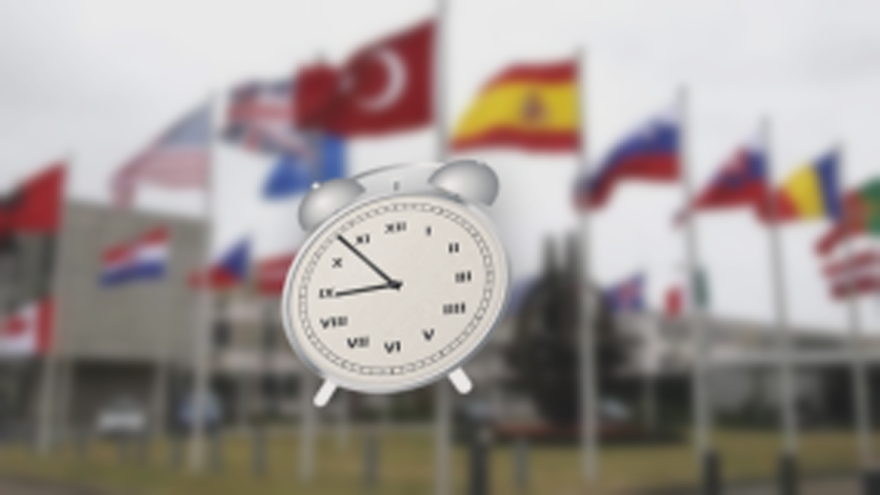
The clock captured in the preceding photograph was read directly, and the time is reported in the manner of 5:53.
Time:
8:53
